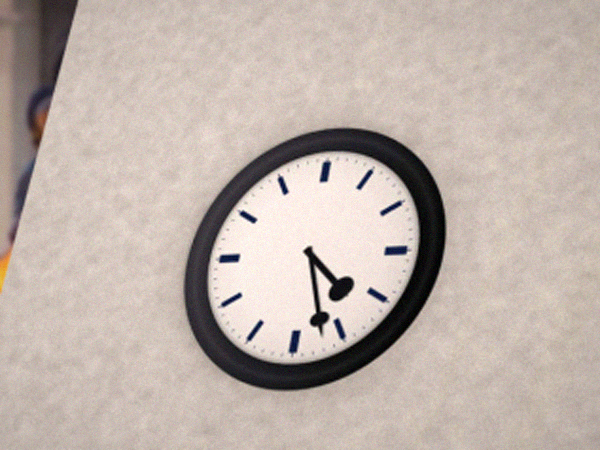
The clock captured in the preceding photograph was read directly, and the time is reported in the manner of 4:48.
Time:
4:27
